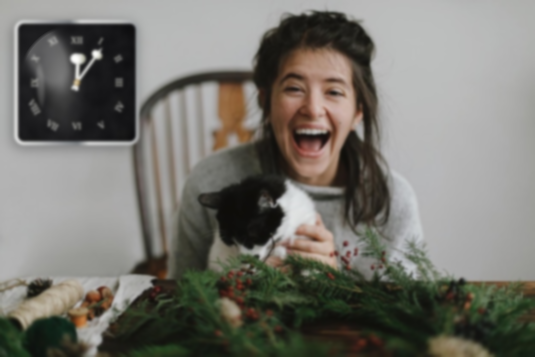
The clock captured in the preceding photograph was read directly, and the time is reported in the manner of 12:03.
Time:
12:06
